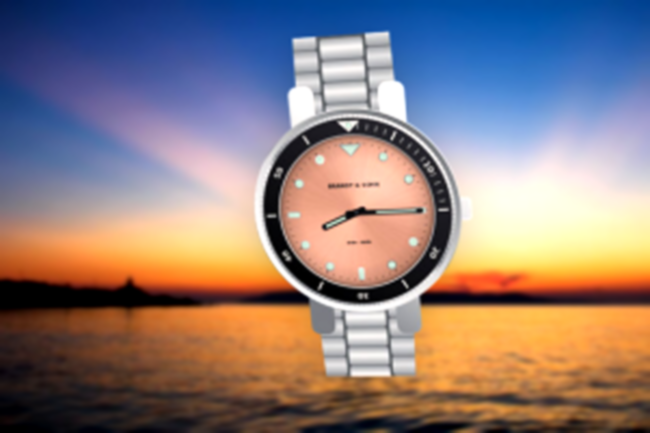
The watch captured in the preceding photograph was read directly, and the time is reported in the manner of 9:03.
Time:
8:15
